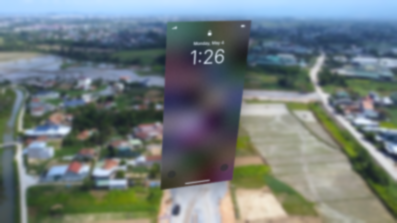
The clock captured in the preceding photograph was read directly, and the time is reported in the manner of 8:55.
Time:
1:26
